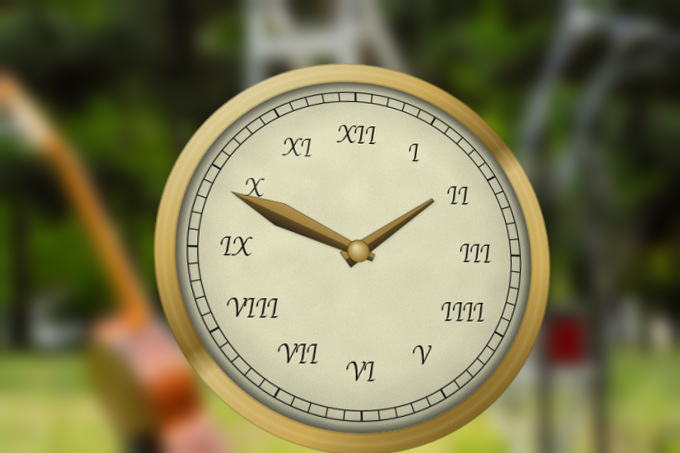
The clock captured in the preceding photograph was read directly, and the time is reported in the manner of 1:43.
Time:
1:49
